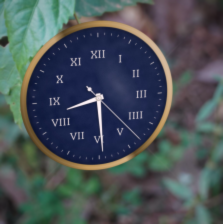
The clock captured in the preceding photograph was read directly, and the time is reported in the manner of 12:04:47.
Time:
8:29:23
